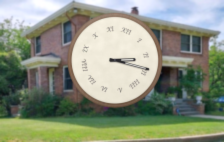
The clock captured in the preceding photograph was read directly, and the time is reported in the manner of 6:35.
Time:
2:14
